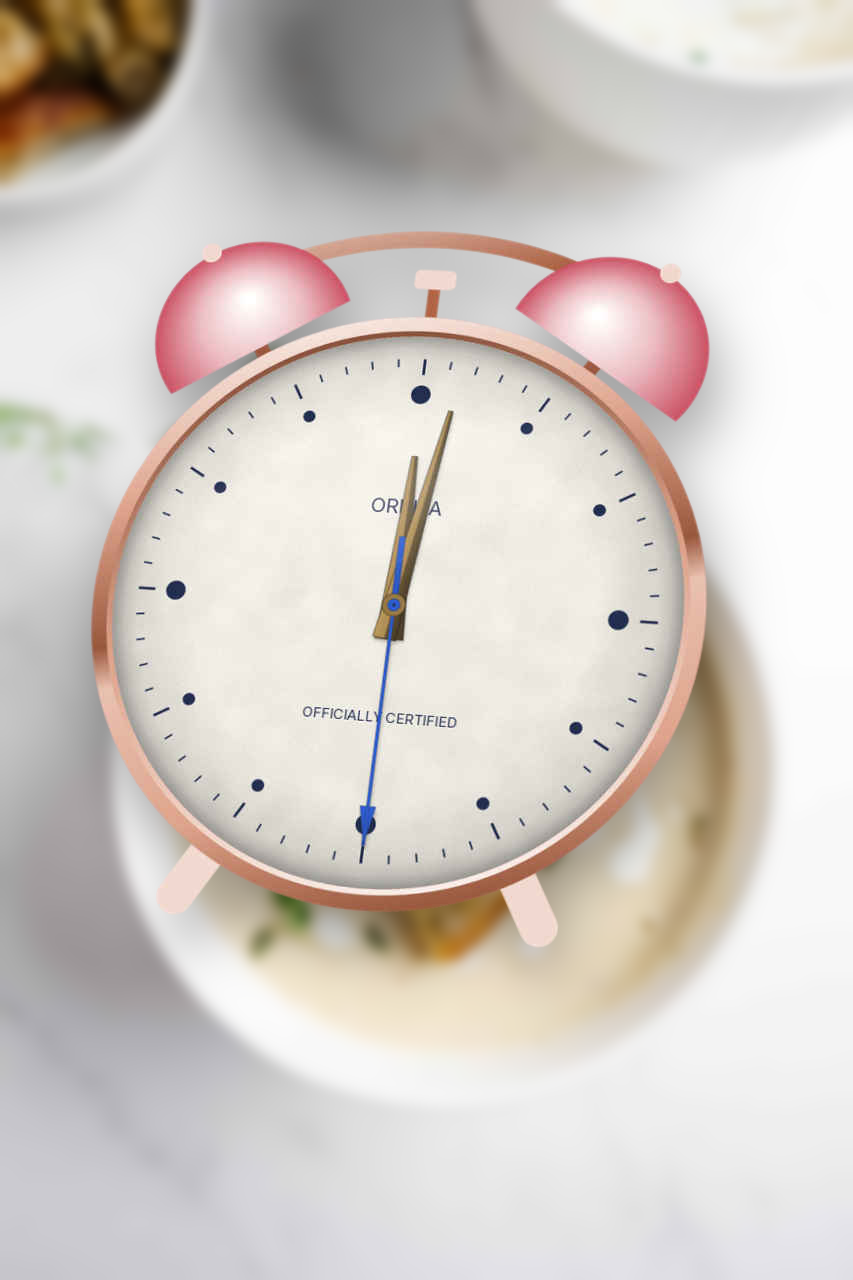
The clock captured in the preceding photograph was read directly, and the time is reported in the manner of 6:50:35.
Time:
12:01:30
